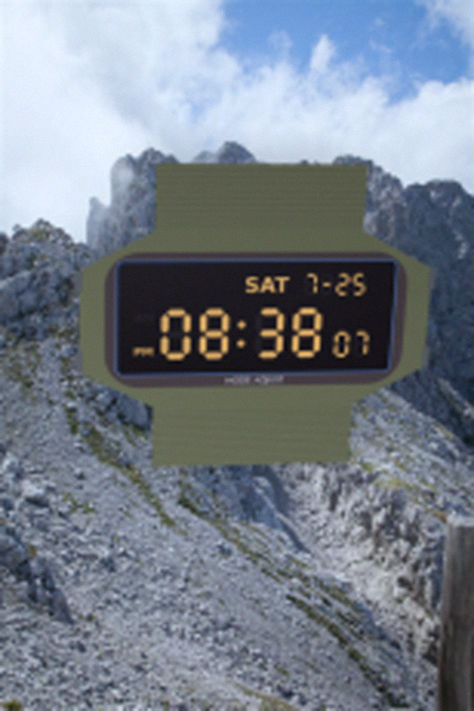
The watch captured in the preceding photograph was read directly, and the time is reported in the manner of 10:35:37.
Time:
8:38:07
